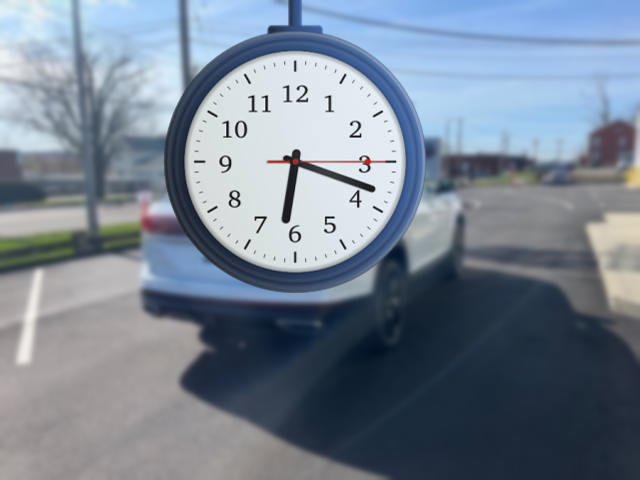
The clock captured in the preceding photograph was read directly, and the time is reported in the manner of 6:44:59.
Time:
6:18:15
